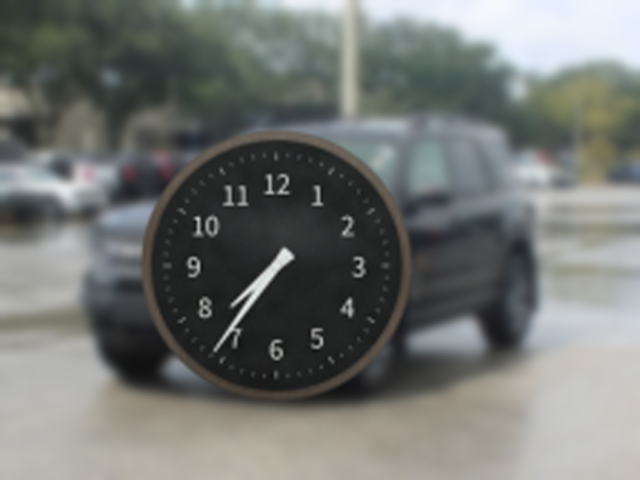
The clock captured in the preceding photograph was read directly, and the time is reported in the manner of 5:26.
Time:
7:36
